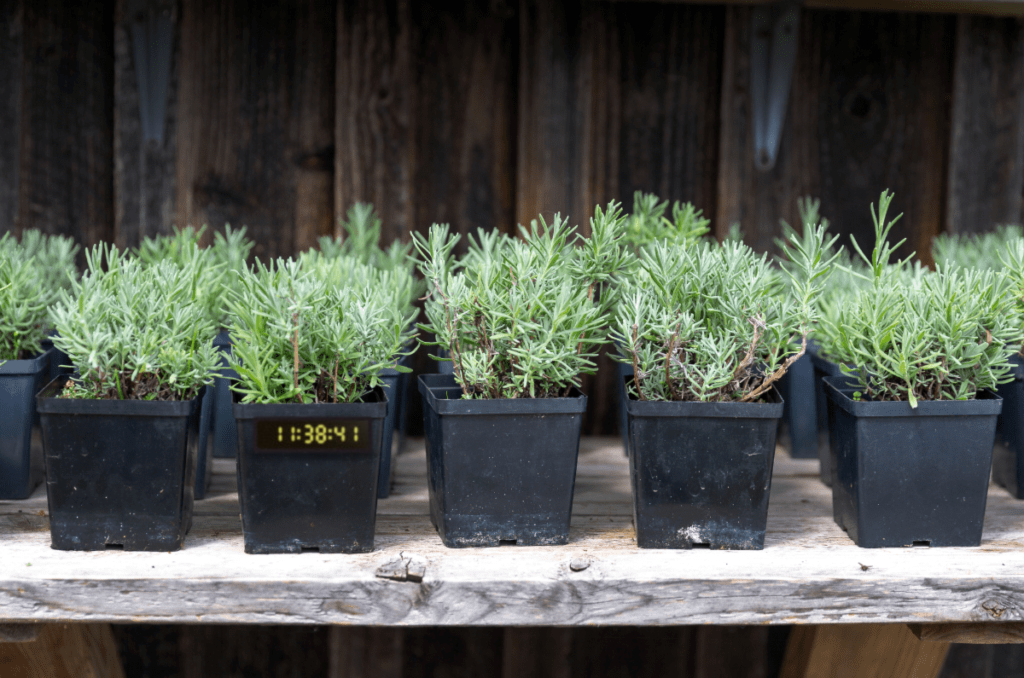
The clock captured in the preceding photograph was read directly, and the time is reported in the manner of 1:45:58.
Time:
11:38:41
